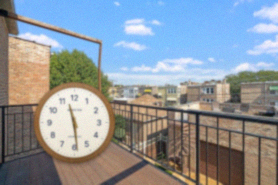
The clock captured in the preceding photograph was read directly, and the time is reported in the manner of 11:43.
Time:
11:29
